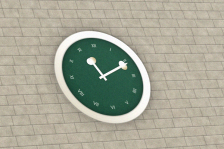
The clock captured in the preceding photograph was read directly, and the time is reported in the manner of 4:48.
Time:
11:11
